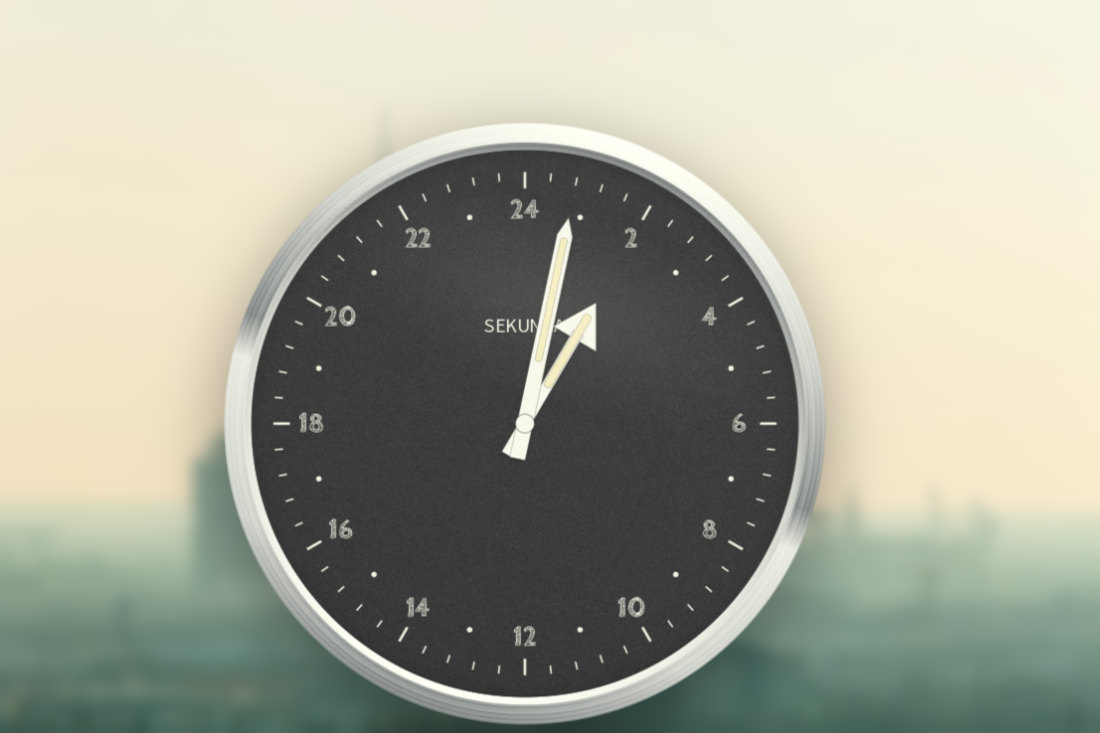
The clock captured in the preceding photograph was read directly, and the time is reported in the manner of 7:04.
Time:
2:02
